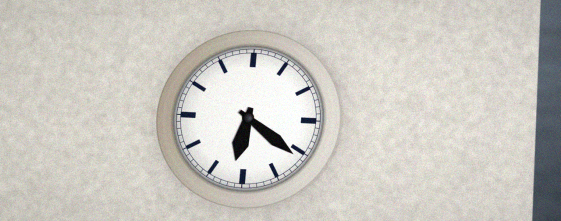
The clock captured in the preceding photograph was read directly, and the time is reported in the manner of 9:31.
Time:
6:21
